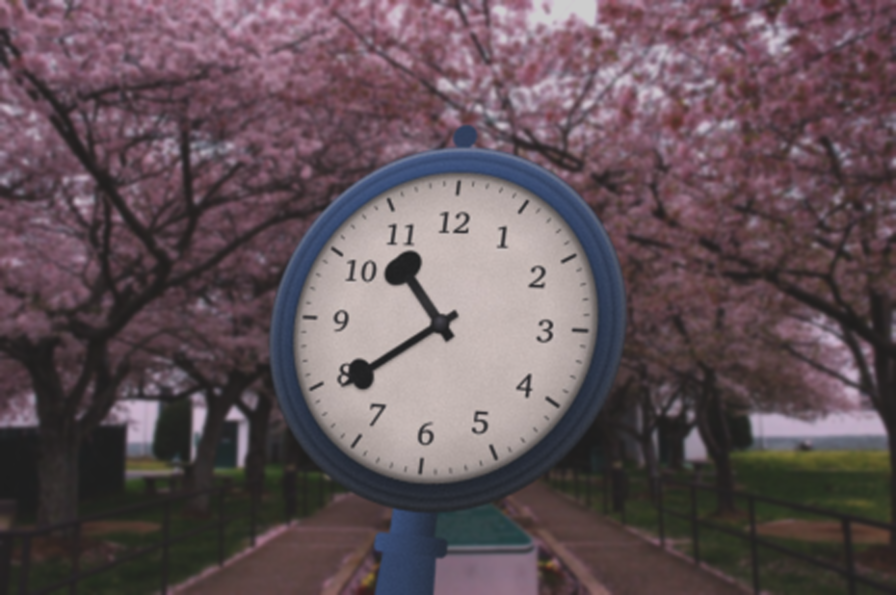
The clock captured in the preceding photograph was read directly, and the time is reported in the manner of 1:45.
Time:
10:39
